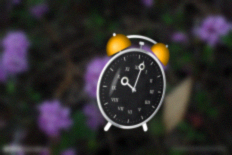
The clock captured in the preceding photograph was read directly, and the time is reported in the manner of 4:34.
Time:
10:02
